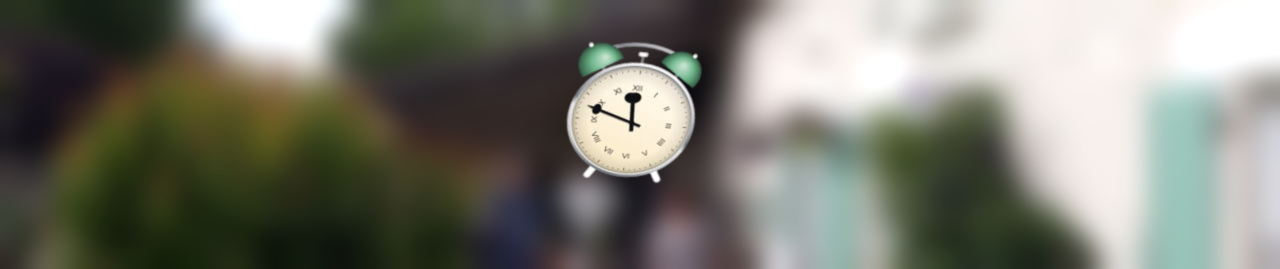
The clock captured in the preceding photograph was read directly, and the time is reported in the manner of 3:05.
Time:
11:48
